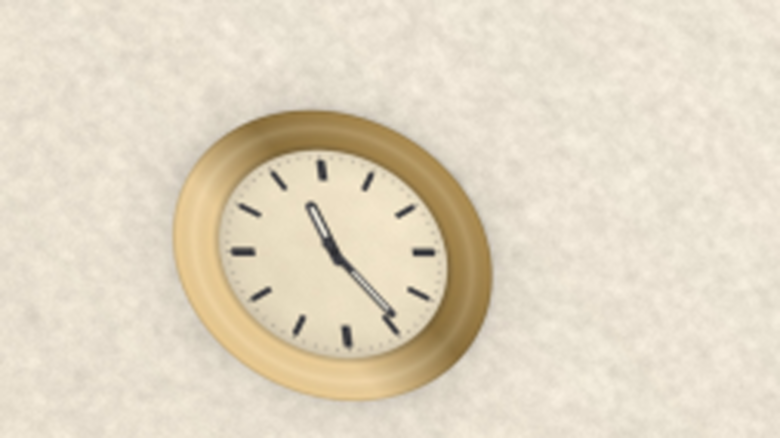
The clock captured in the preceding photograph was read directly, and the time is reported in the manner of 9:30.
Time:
11:24
